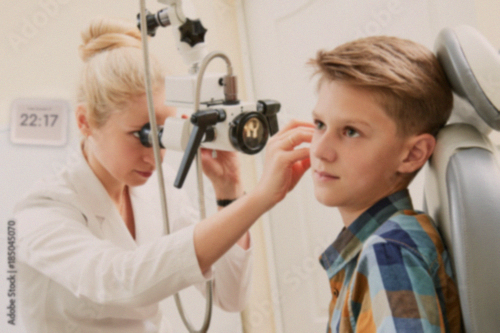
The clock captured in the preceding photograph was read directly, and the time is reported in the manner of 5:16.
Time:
22:17
